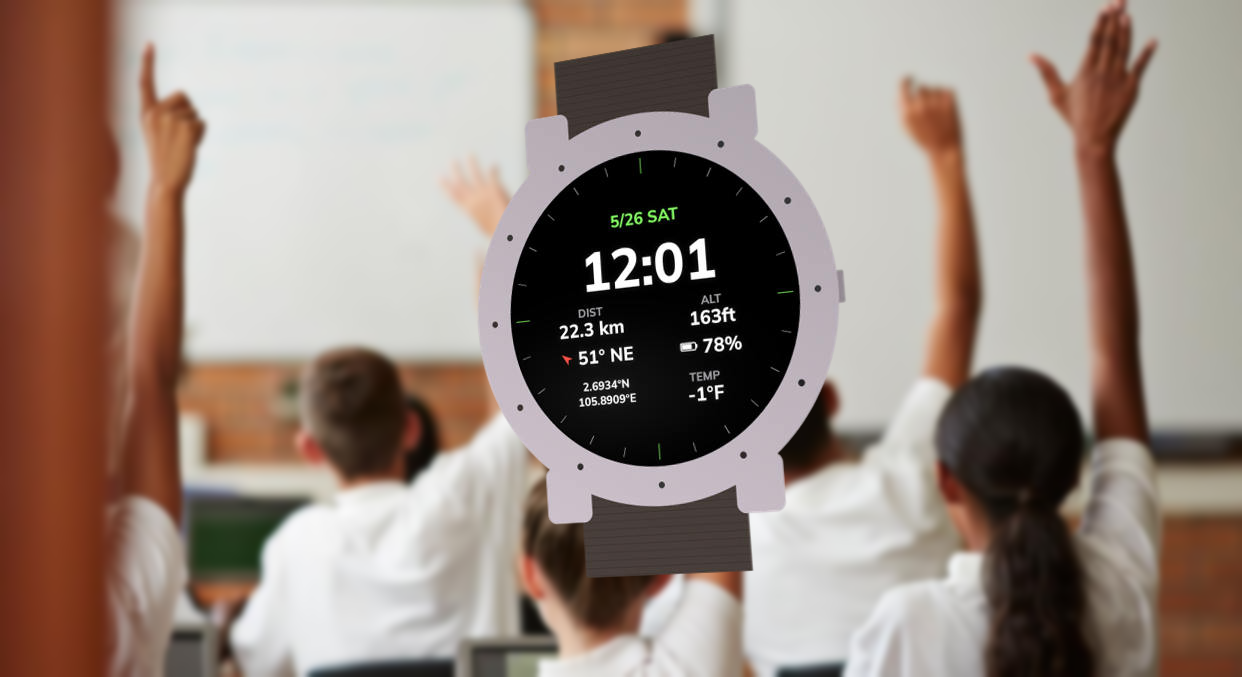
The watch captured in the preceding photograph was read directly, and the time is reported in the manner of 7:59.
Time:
12:01
